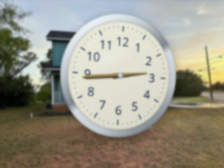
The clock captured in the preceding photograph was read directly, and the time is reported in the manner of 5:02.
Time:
2:44
